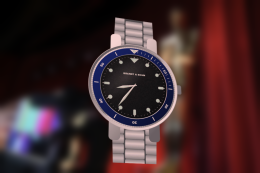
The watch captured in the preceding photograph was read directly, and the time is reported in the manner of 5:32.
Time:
8:36
